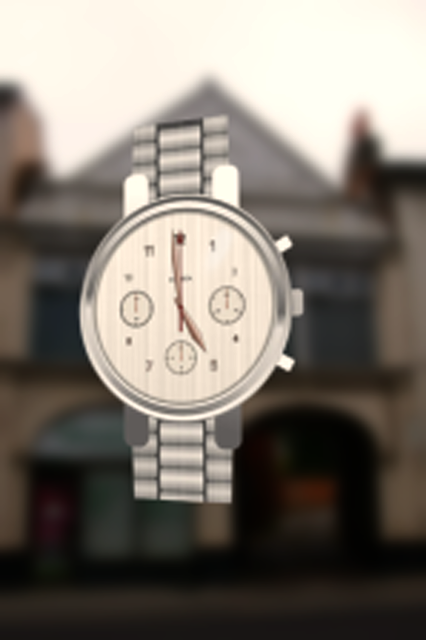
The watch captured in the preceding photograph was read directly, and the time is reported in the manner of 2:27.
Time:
4:59
